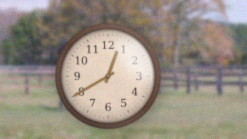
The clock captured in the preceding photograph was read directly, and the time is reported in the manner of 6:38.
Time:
12:40
